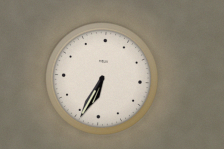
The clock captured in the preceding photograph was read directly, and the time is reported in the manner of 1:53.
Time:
6:34
